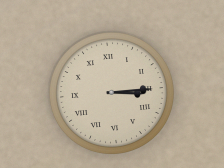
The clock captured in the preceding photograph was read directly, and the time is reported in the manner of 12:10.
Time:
3:15
